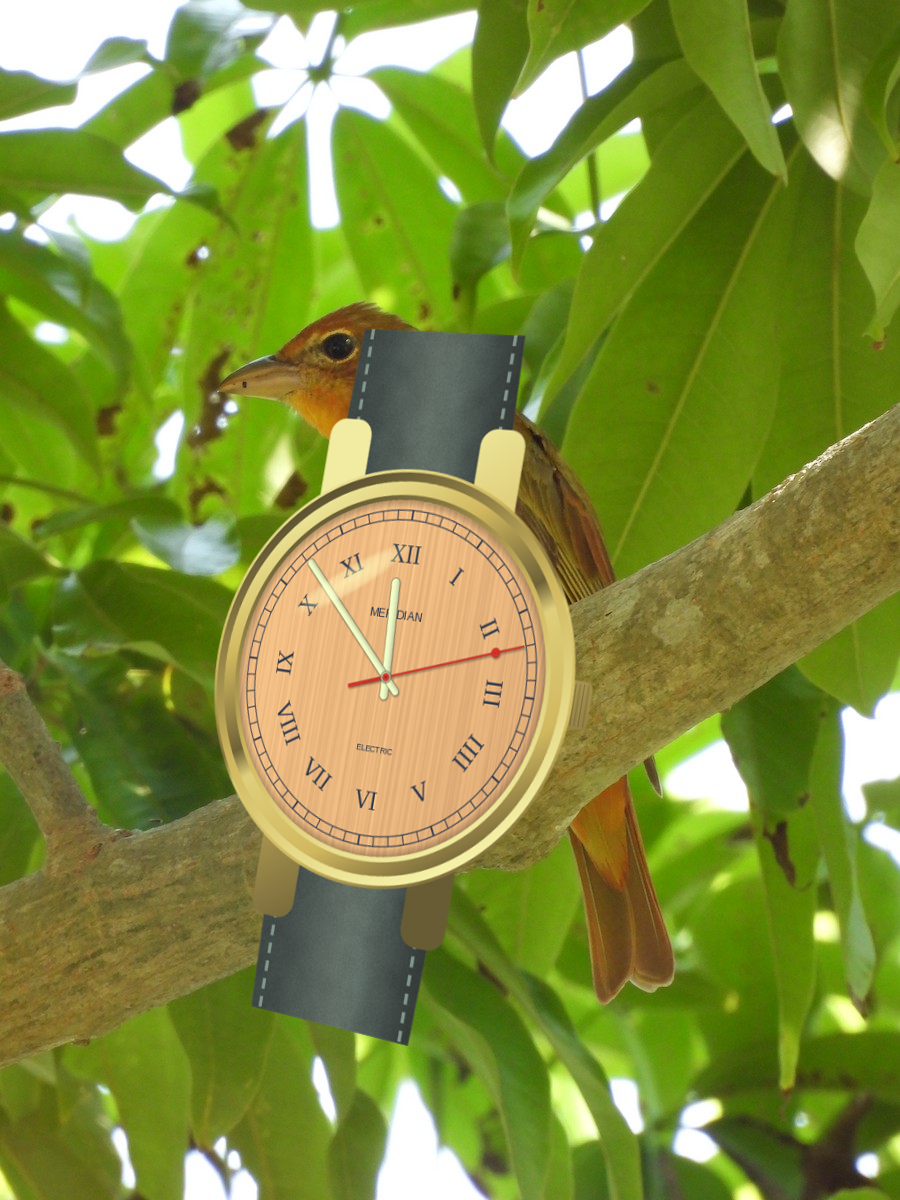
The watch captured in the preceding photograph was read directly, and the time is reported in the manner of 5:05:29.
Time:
11:52:12
